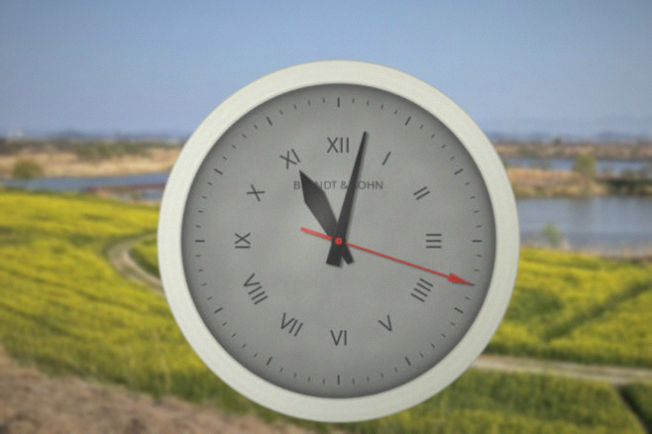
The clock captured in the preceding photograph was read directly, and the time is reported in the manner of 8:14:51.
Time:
11:02:18
